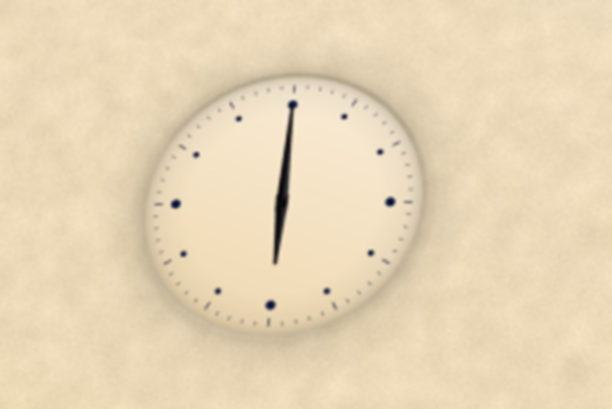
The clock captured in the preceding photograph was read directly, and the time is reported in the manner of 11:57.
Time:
6:00
